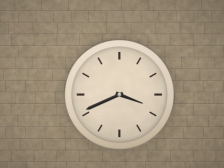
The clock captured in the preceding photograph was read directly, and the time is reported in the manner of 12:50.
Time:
3:41
